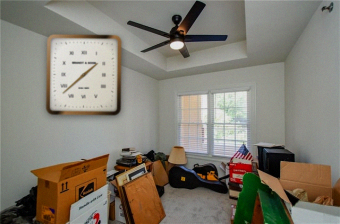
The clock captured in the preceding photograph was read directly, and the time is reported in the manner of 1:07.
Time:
1:38
